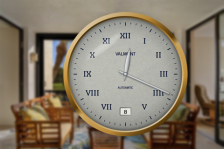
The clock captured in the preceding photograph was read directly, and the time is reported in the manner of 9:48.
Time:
12:19
